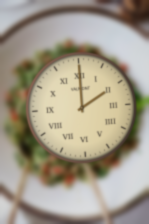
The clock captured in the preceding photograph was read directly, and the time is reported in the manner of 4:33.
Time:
2:00
